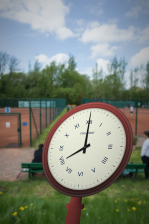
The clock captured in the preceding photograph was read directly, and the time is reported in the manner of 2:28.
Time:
8:00
